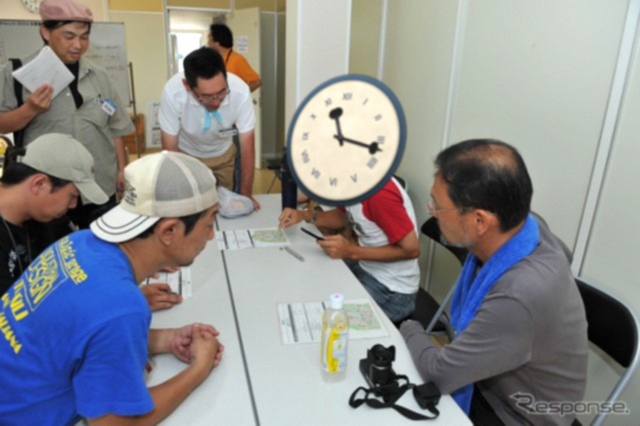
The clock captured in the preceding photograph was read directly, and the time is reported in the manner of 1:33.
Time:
11:17
